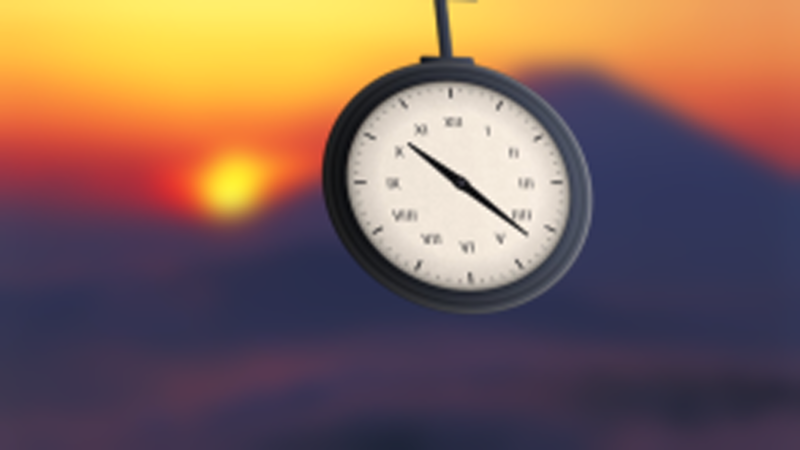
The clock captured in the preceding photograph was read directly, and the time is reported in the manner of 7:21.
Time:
10:22
